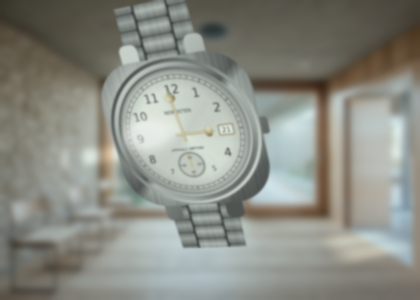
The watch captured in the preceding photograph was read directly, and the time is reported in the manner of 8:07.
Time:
2:59
